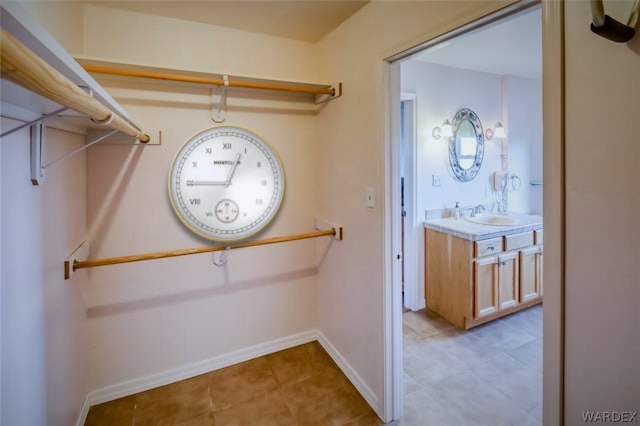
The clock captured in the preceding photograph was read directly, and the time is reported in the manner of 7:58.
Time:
12:45
